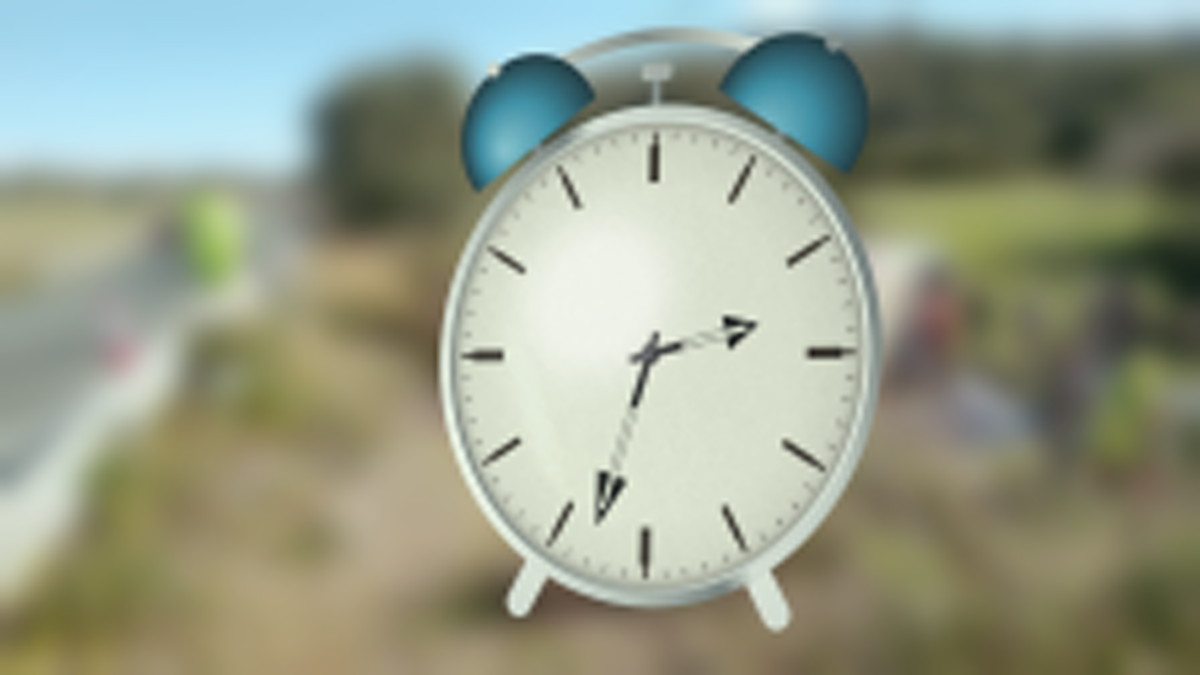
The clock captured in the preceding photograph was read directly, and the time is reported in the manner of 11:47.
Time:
2:33
